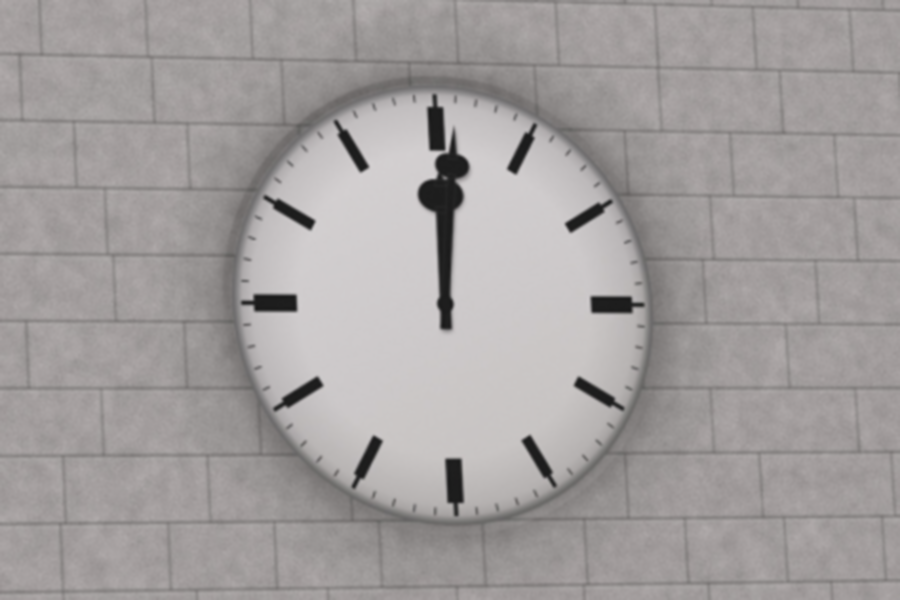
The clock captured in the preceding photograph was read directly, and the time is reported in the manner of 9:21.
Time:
12:01
